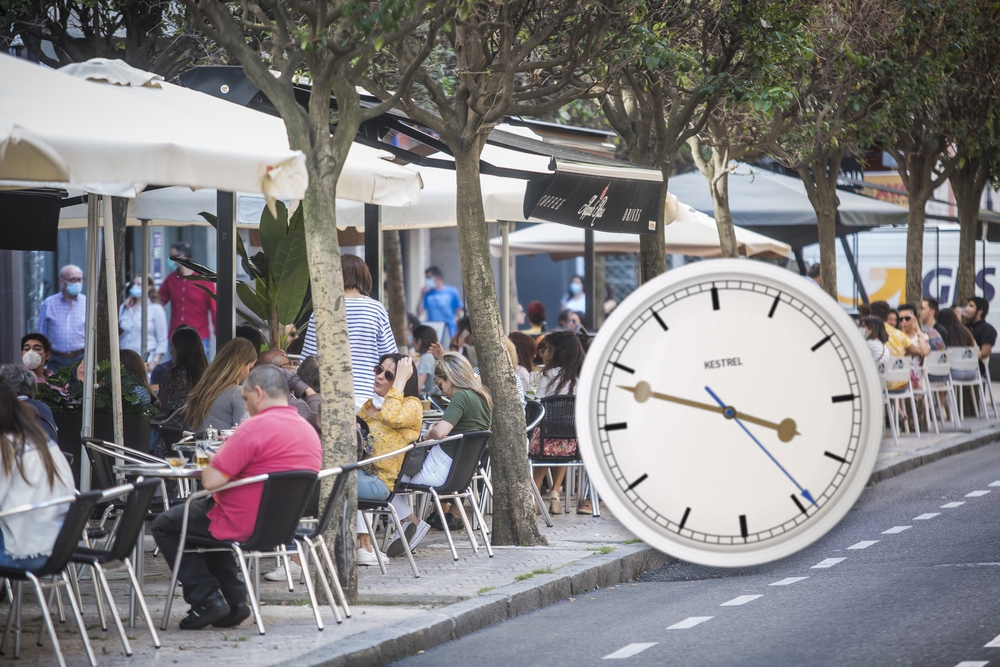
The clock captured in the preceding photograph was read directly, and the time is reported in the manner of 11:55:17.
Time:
3:48:24
